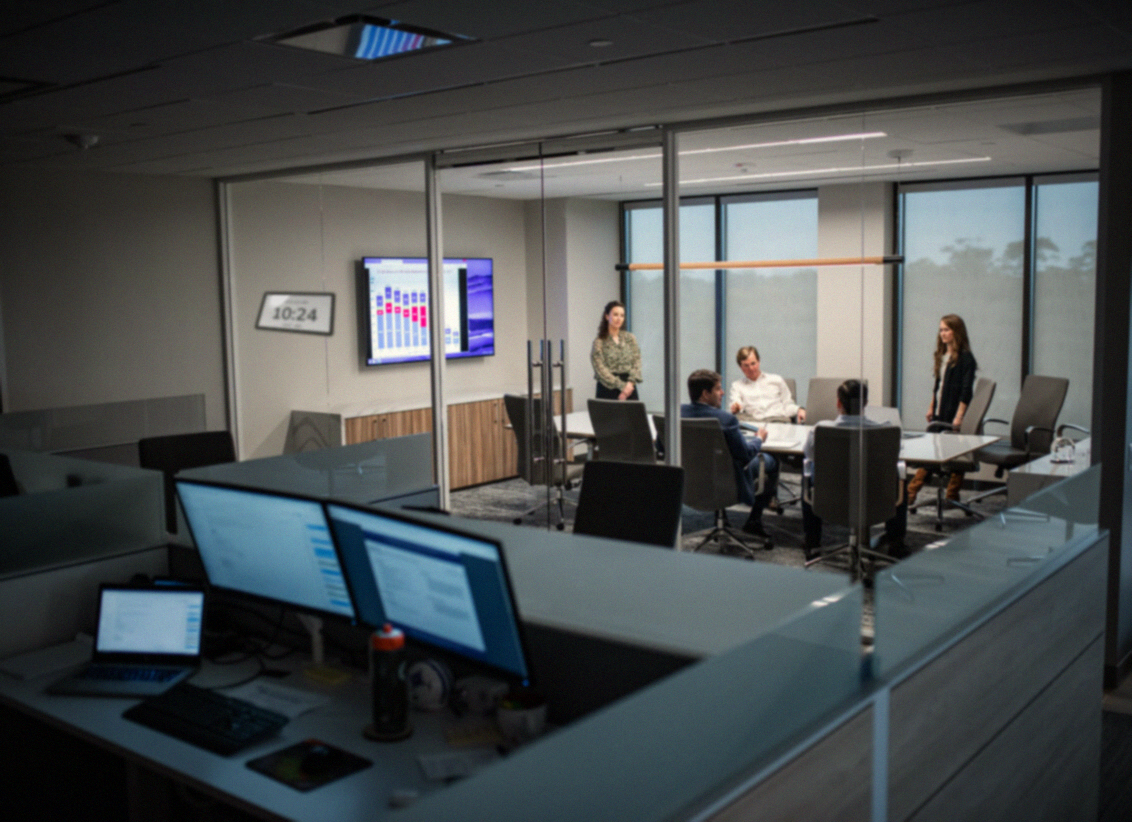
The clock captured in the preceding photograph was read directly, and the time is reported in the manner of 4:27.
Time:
10:24
